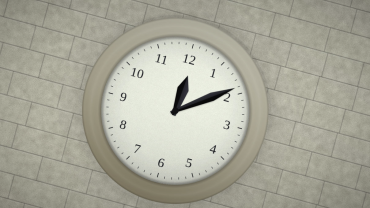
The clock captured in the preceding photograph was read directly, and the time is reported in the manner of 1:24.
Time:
12:09
